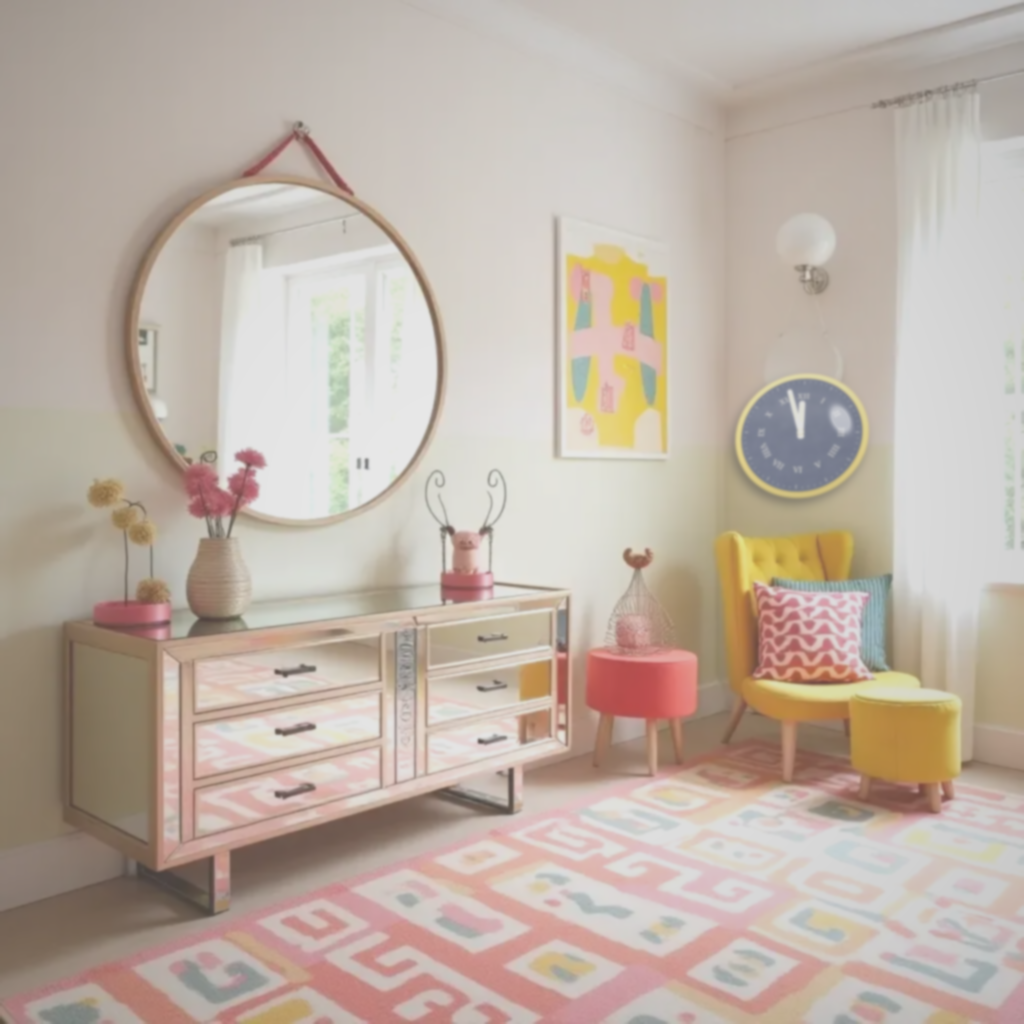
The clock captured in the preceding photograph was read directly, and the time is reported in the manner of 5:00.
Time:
11:57
